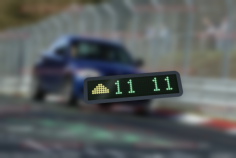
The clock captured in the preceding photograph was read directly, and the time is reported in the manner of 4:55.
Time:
11:11
